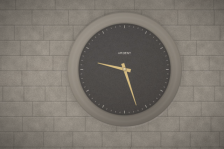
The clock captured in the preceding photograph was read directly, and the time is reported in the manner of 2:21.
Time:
9:27
